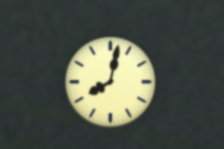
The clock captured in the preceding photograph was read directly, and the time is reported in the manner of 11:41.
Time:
8:02
